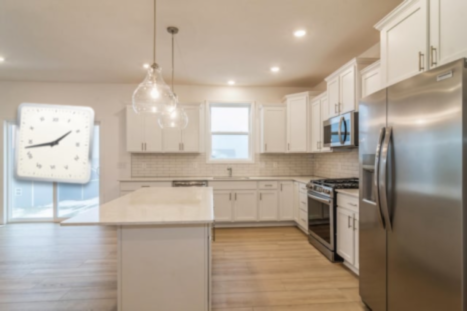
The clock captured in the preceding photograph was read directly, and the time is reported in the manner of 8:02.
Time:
1:43
